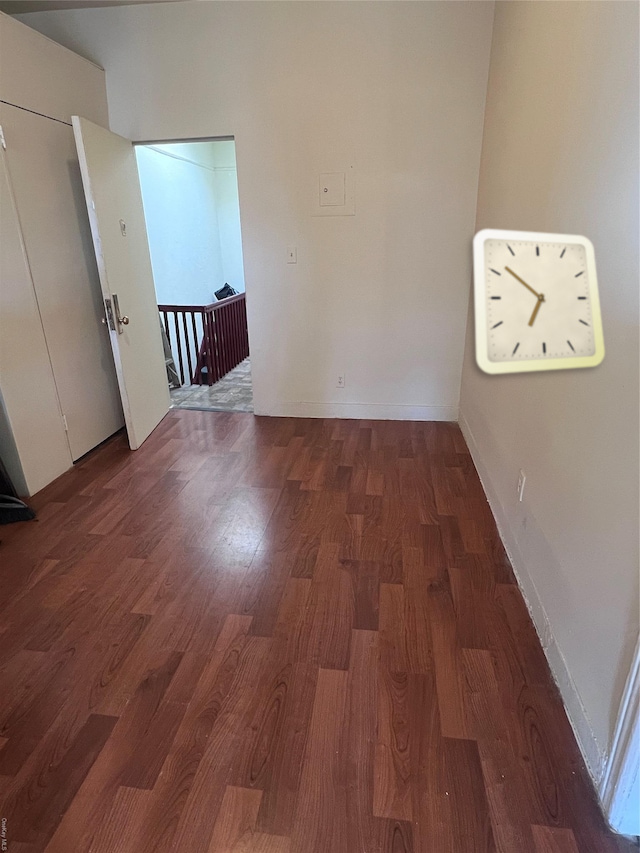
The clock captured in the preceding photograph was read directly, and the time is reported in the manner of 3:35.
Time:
6:52
